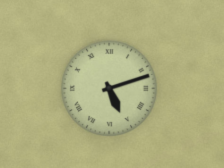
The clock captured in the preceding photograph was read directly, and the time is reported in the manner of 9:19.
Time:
5:12
